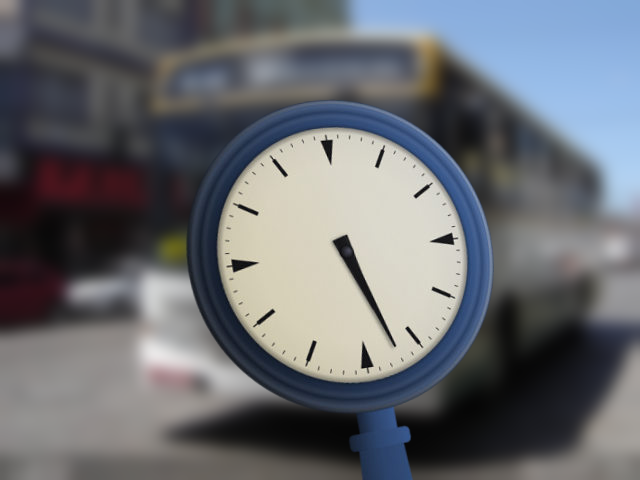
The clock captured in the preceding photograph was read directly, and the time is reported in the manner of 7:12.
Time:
5:27
